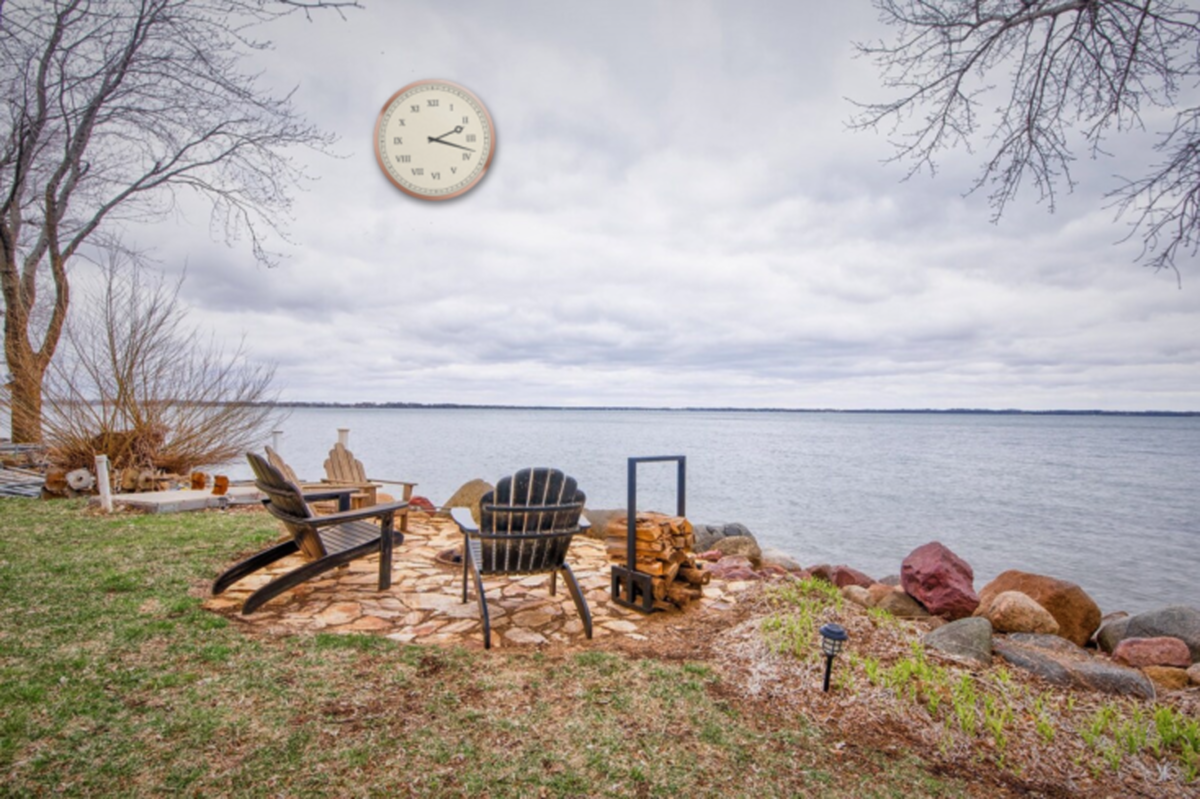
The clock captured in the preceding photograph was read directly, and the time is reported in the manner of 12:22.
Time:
2:18
